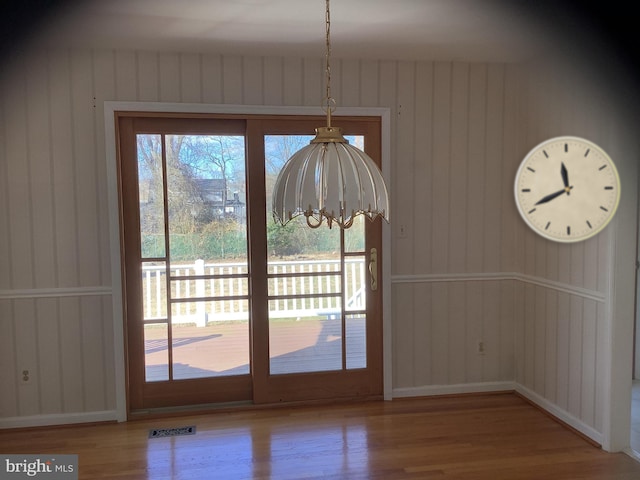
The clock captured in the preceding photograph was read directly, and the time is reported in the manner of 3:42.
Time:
11:41
